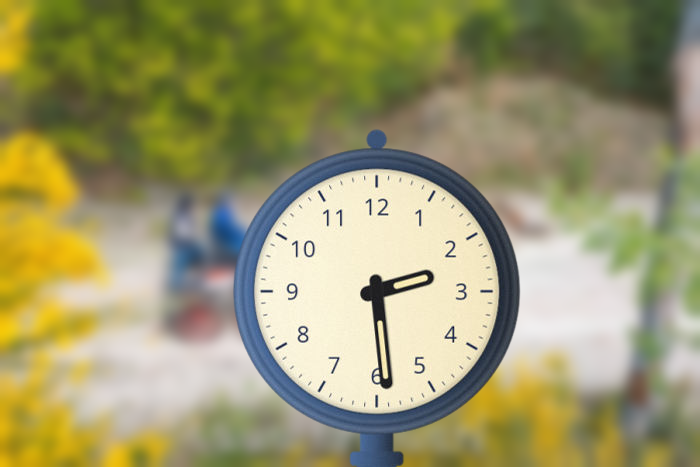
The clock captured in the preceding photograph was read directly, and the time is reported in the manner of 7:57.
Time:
2:29
